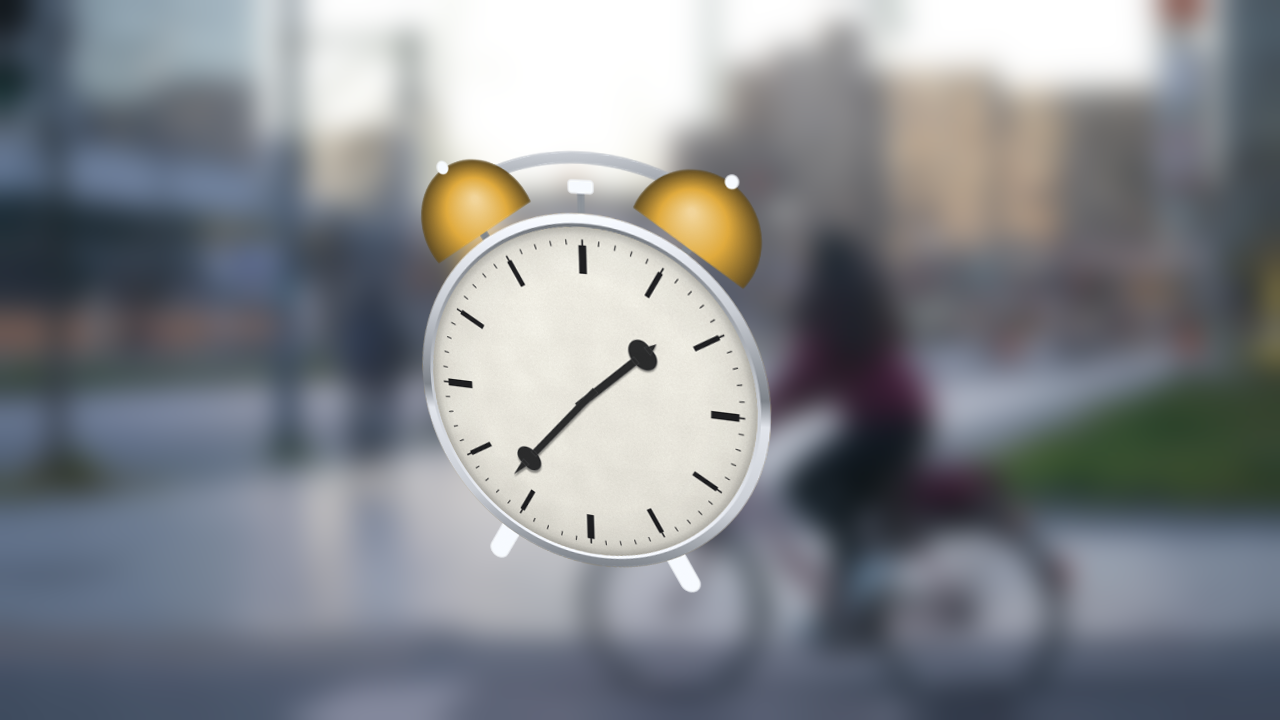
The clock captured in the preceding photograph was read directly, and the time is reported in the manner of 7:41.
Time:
1:37
